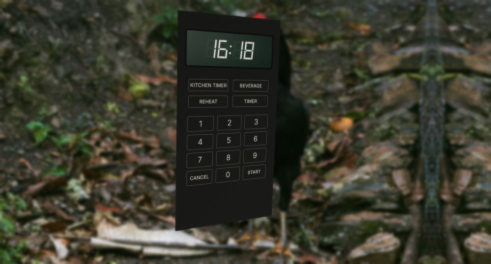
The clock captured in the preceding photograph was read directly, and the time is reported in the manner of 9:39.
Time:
16:18
